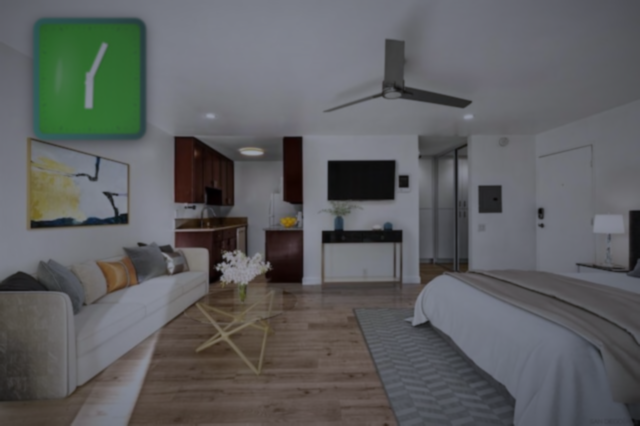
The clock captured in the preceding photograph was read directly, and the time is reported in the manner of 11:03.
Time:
6:04
